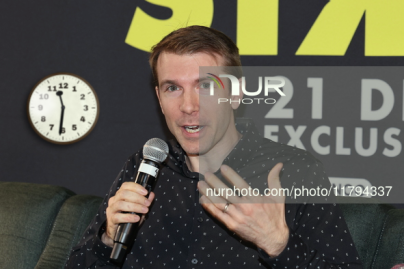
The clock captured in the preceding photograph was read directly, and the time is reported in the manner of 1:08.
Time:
11:31
